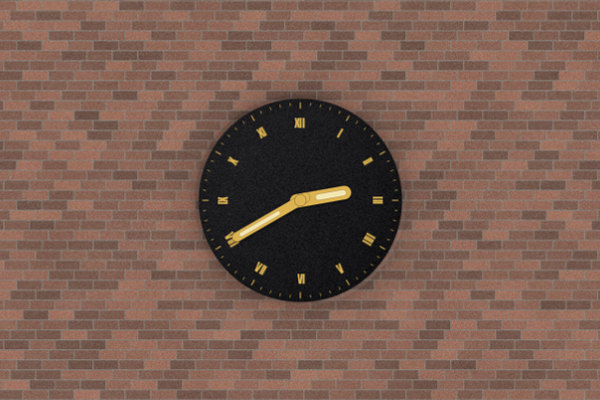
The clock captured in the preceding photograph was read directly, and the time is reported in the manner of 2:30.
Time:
2:40
